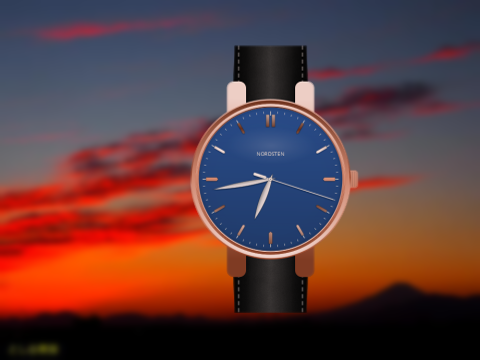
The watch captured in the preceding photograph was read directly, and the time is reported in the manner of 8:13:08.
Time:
6:43:18
